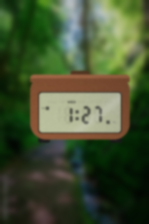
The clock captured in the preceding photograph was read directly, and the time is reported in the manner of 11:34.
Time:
1:27
